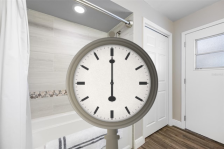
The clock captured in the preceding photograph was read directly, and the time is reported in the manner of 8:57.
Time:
6:00
